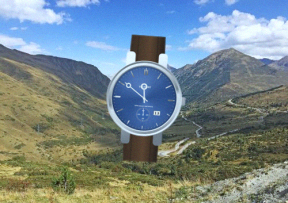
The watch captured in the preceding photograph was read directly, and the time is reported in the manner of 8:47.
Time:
11:51
